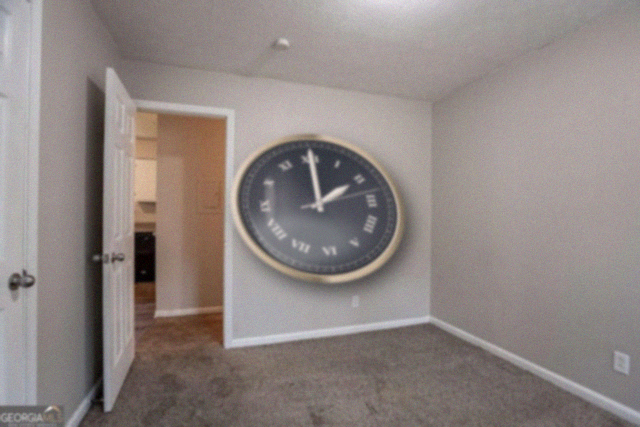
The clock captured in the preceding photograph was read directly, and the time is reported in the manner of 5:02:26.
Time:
2:00:13
